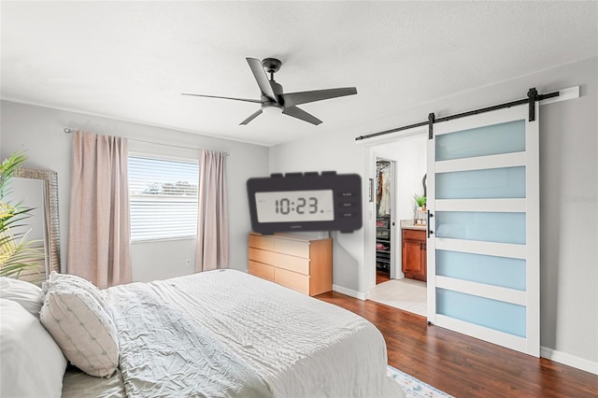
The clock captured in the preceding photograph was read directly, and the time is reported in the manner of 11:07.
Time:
10:23
